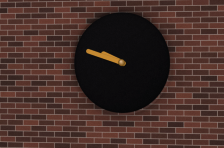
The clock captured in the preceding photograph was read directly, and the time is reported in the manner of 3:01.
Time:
9:48
